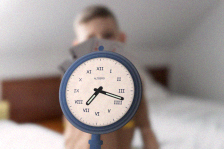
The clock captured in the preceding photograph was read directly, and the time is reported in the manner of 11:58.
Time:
7:18
